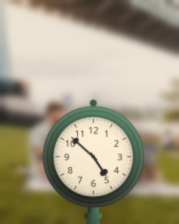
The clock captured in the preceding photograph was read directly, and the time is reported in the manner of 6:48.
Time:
4:52
